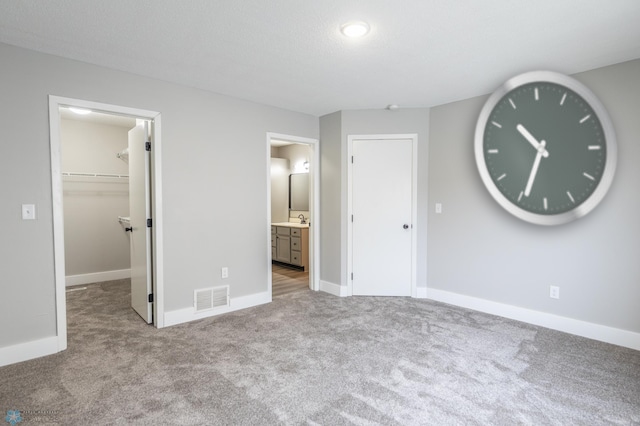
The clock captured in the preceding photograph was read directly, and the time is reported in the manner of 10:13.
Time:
10:34
